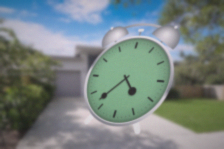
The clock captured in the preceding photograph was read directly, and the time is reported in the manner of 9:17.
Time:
4:37
